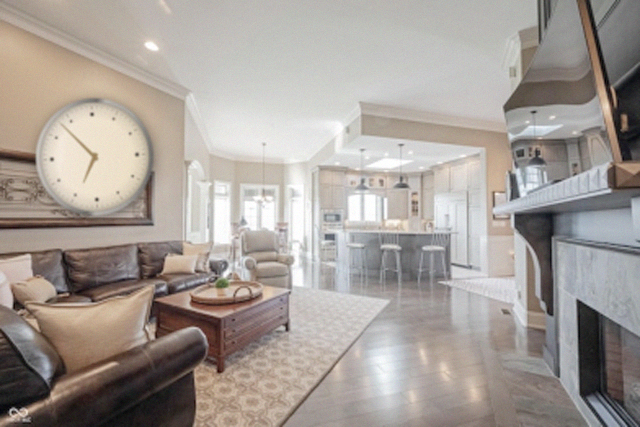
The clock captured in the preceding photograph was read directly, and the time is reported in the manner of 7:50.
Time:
6:53
